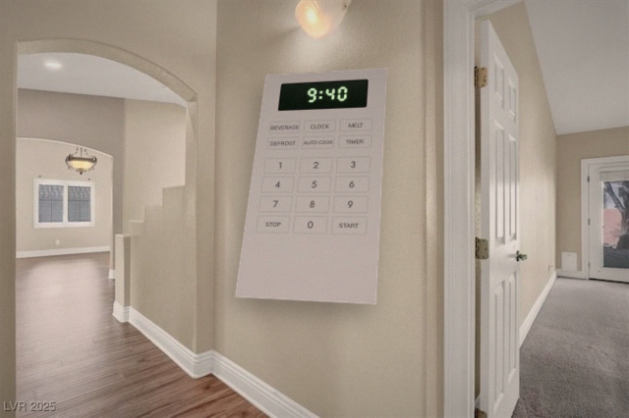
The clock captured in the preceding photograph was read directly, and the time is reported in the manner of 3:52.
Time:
9:40
